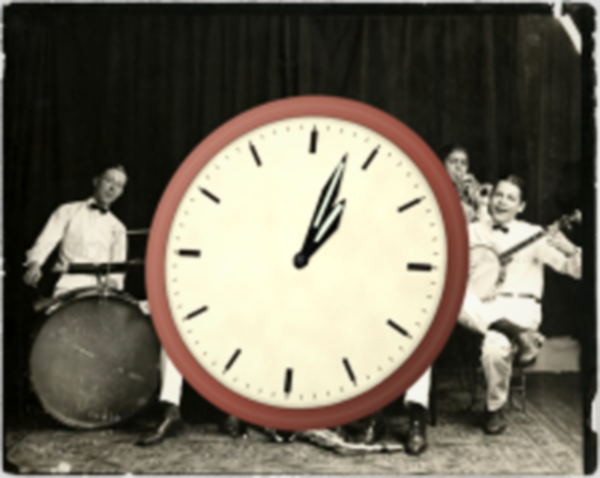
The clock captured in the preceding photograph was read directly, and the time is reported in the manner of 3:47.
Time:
1:03
